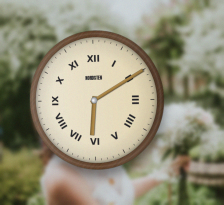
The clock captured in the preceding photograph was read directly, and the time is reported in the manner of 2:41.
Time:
6:10
